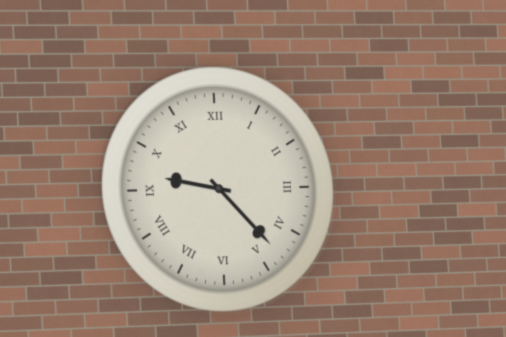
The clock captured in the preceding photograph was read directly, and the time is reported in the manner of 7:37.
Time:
9:23
